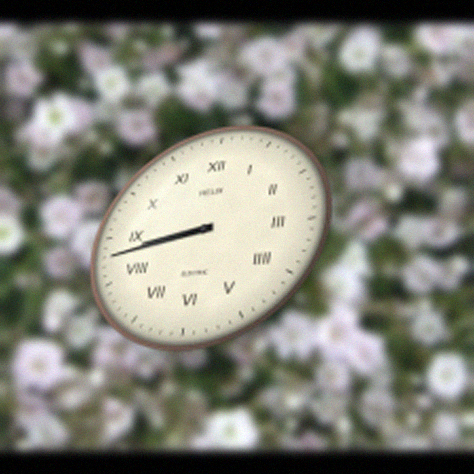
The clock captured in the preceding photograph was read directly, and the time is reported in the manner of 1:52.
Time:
8:43
